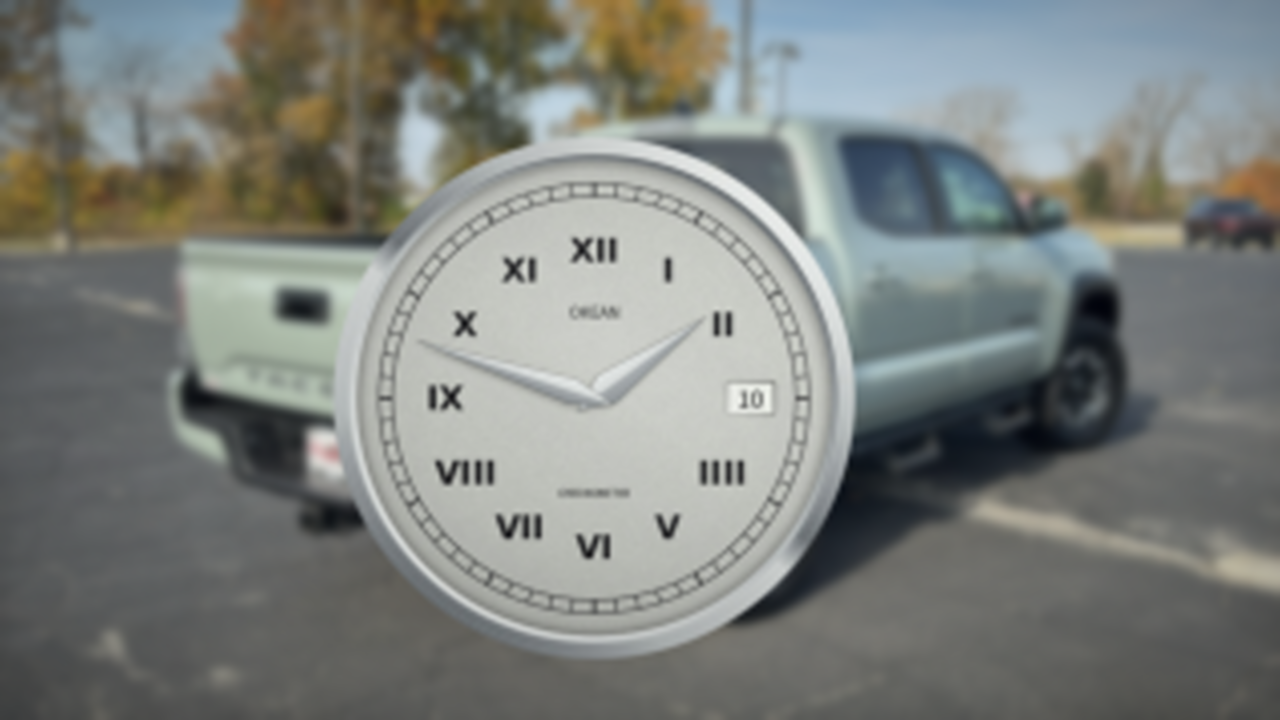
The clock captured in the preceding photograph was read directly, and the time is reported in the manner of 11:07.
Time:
1:48
